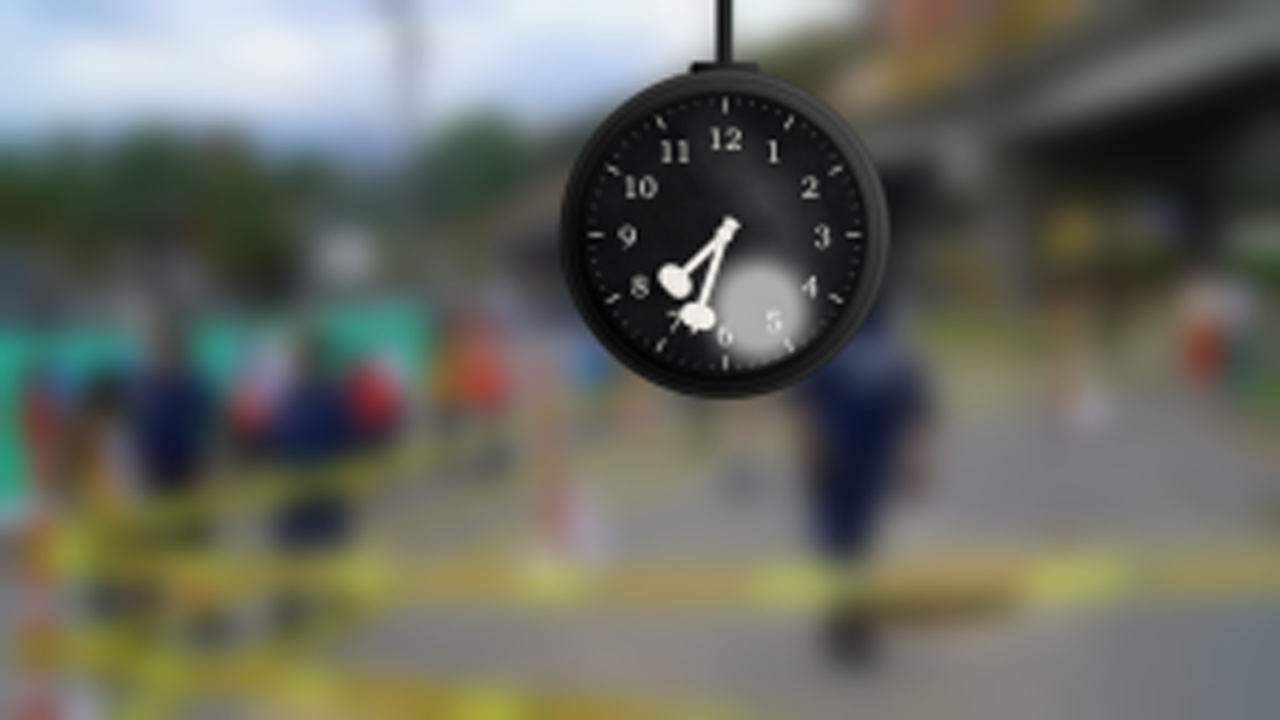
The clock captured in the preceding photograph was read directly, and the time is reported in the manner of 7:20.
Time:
7:33
